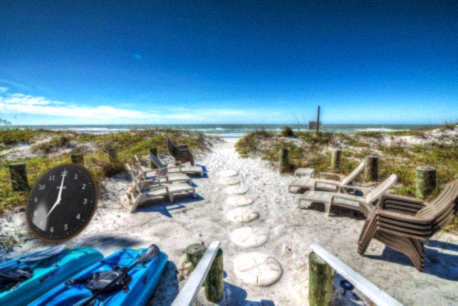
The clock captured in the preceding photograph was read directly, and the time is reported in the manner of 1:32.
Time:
7:00
